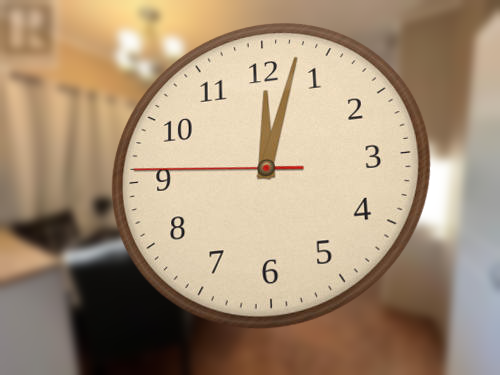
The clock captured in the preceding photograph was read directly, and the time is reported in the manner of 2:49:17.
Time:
12:02:46
